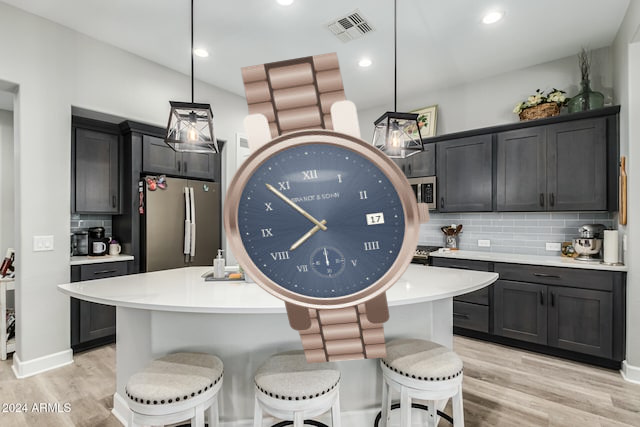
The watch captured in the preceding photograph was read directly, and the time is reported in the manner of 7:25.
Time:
7:53
